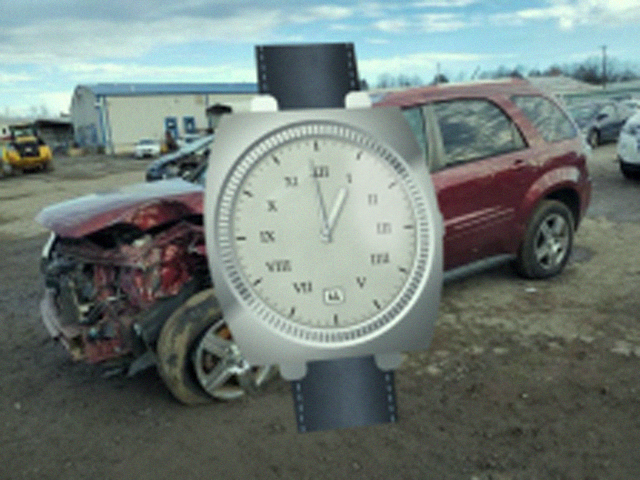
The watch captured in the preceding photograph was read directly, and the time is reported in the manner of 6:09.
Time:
12:59
